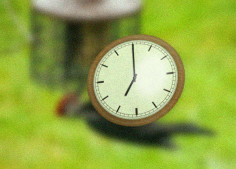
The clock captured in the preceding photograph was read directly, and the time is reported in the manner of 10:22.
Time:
7:00
